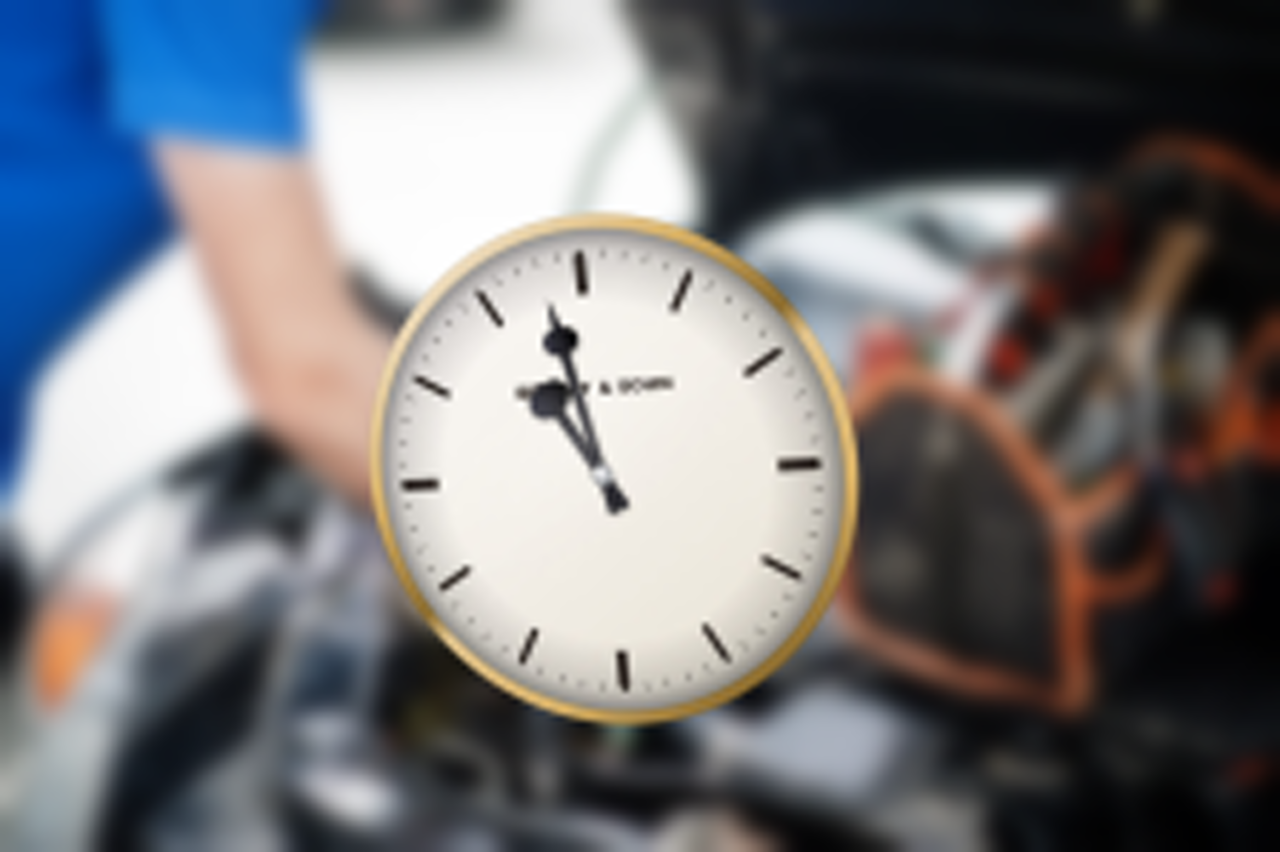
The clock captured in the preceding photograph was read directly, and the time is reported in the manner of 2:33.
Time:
10:58
